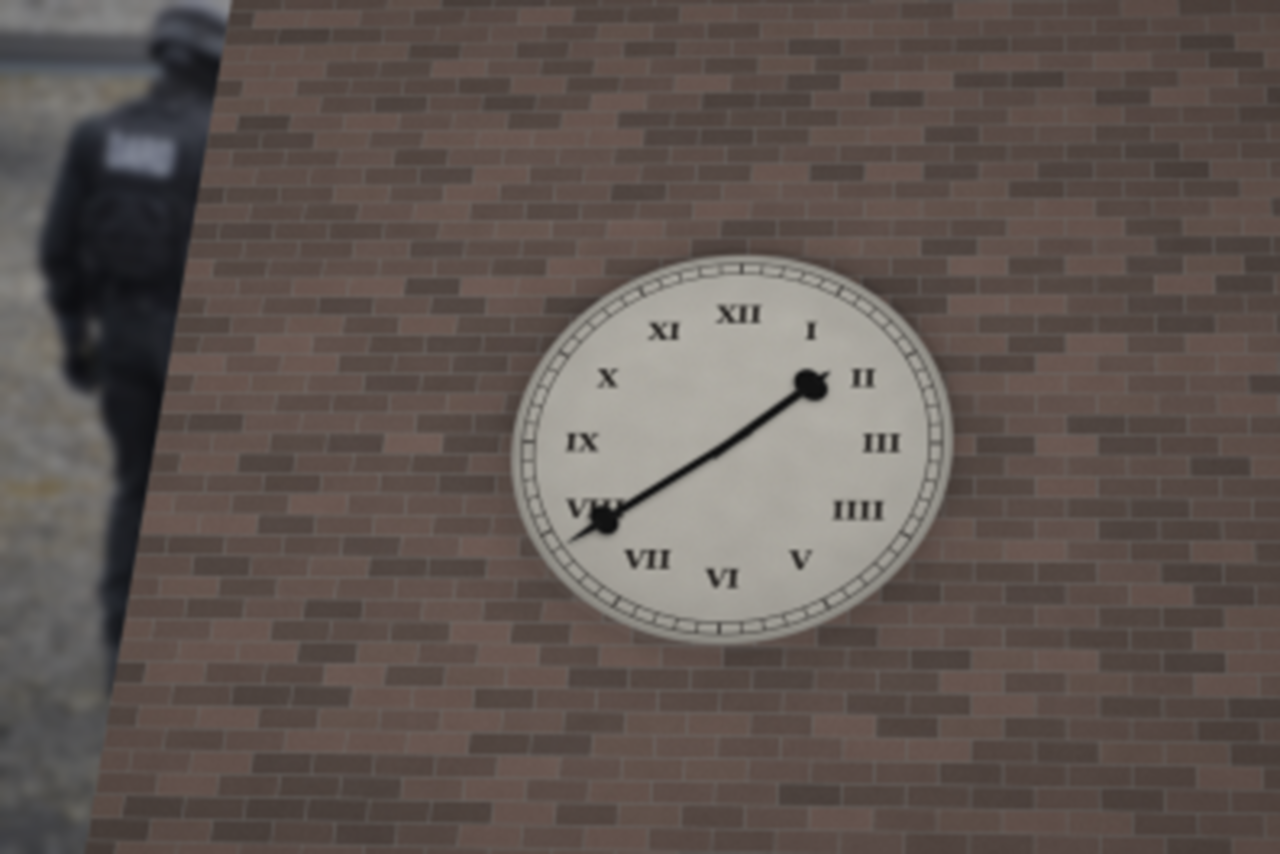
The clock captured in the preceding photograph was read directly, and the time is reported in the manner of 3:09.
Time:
1:39
